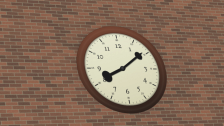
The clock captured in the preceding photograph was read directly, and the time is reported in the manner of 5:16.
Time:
8:09
